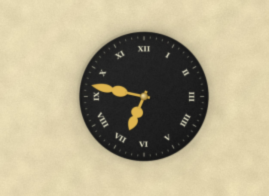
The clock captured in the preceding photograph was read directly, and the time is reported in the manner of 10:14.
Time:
6:47
